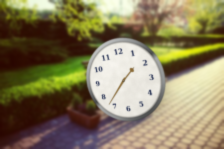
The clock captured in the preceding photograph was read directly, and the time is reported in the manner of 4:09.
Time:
1:37
